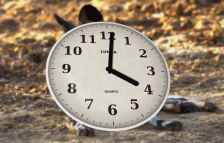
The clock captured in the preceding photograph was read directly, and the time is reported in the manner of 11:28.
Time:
4:01
